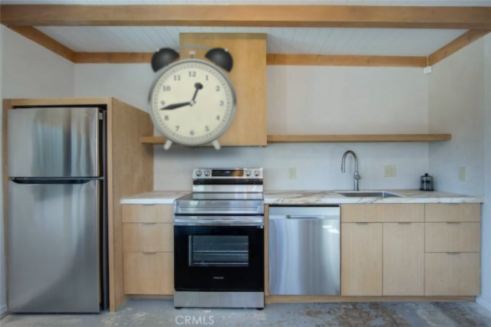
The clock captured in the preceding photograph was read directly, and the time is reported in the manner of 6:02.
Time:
12:43
